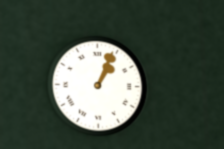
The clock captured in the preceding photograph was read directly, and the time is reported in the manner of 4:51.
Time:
1:04
